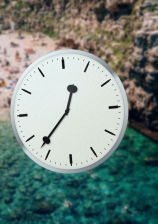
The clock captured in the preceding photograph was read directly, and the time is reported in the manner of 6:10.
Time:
12:37
